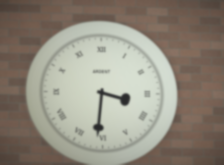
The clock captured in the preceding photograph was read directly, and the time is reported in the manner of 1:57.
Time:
3:31
